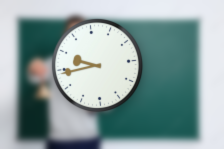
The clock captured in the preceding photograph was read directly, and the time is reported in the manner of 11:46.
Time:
9:44
